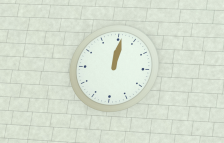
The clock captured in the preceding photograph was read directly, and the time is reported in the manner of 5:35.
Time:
12:01
